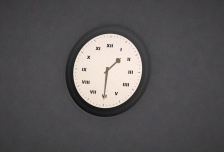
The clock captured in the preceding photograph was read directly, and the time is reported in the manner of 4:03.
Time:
1:30
